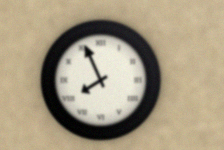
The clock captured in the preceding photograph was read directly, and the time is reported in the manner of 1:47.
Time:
7:56
